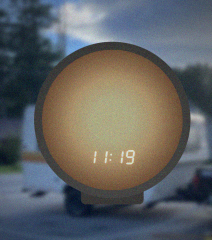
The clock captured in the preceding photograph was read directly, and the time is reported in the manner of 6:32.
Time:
11:19
